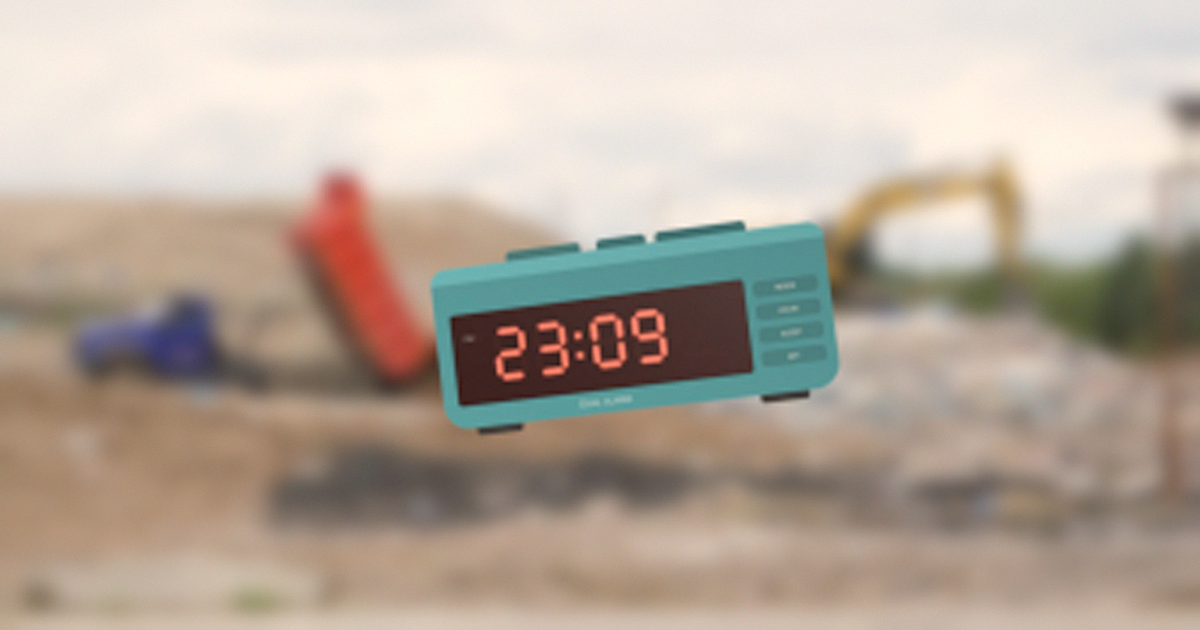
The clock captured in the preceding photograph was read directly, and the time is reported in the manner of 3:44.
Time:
23:09
